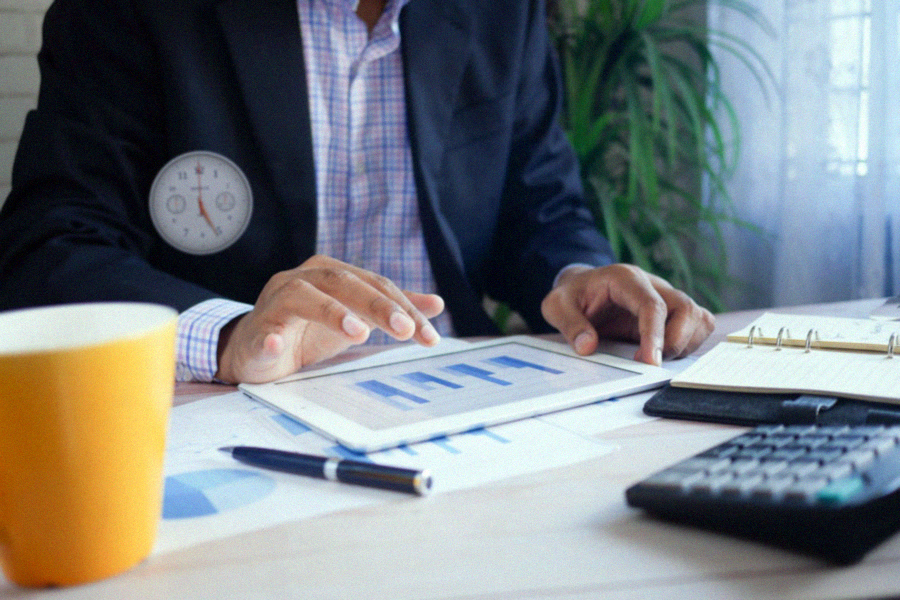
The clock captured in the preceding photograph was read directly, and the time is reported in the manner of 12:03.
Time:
5:26
